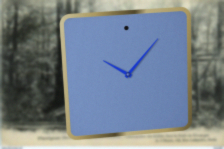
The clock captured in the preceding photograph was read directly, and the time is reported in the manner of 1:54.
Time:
10:07
